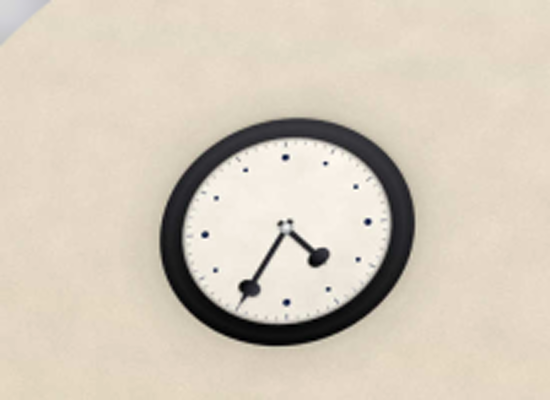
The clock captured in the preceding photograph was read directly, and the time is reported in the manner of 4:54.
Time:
4:35
